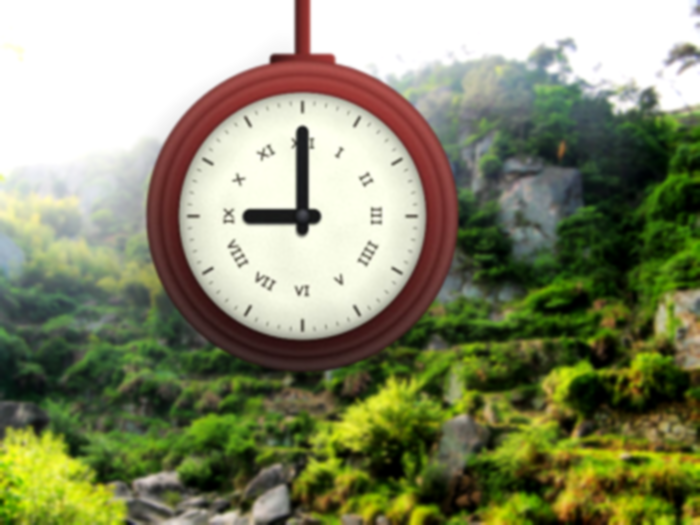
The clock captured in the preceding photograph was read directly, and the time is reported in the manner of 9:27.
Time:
9:00
